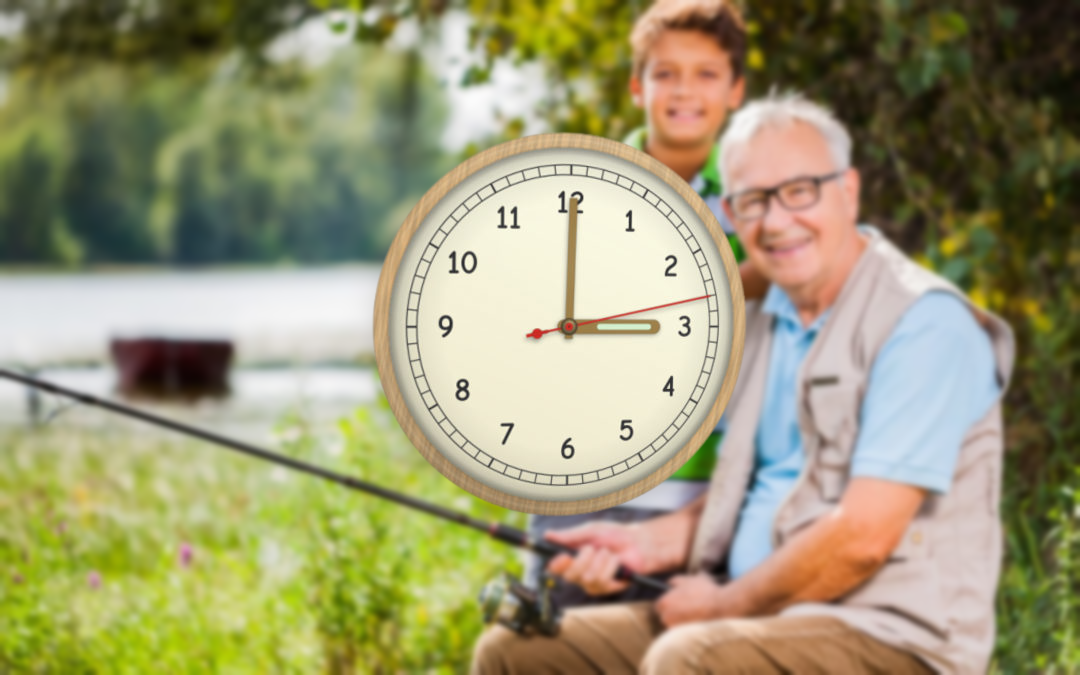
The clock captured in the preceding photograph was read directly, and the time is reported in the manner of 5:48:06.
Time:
3:00:13
